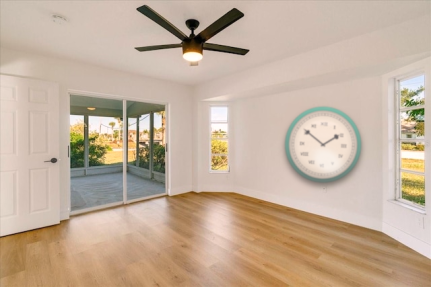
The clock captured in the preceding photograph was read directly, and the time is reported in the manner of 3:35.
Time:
1:51
